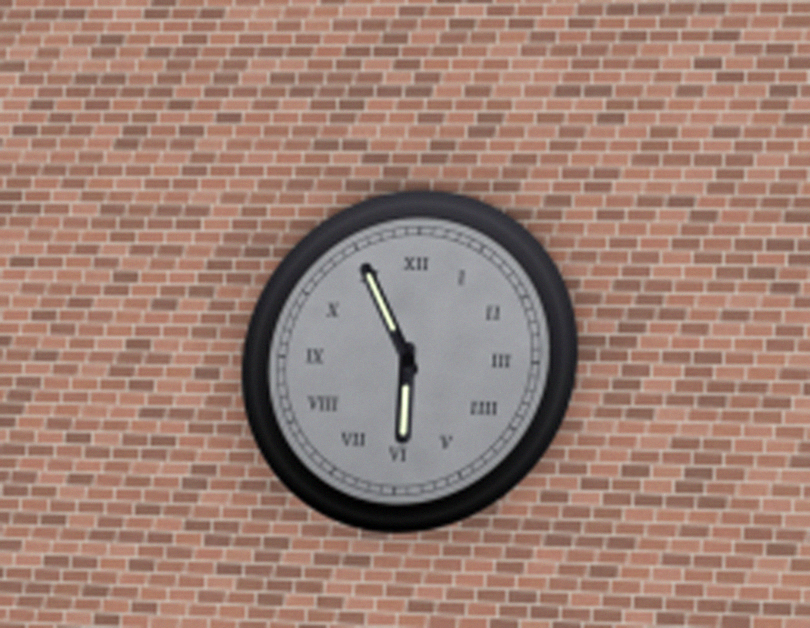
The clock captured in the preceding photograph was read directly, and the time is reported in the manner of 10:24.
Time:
5:55
